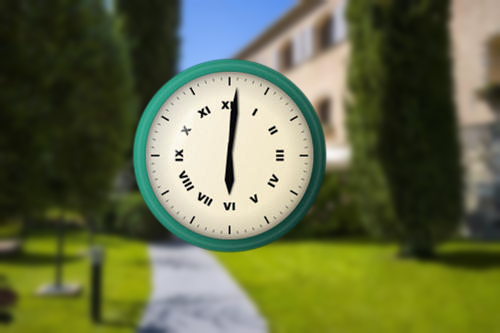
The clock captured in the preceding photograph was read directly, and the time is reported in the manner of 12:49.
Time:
6:01
